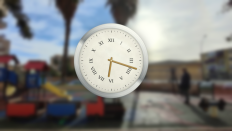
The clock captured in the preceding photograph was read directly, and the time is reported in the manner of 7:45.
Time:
6:18
